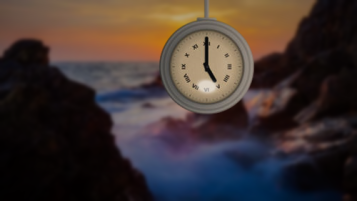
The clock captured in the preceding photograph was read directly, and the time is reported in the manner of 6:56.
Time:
5:00
